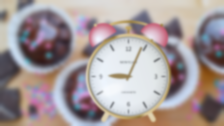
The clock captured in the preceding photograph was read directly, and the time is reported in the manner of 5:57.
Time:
9:04
